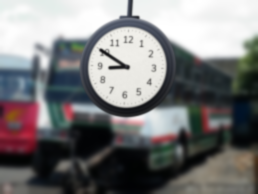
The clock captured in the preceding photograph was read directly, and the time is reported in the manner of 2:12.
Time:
8:50
